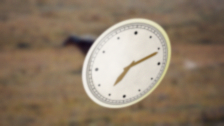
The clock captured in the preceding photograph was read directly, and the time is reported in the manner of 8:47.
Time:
7:11
